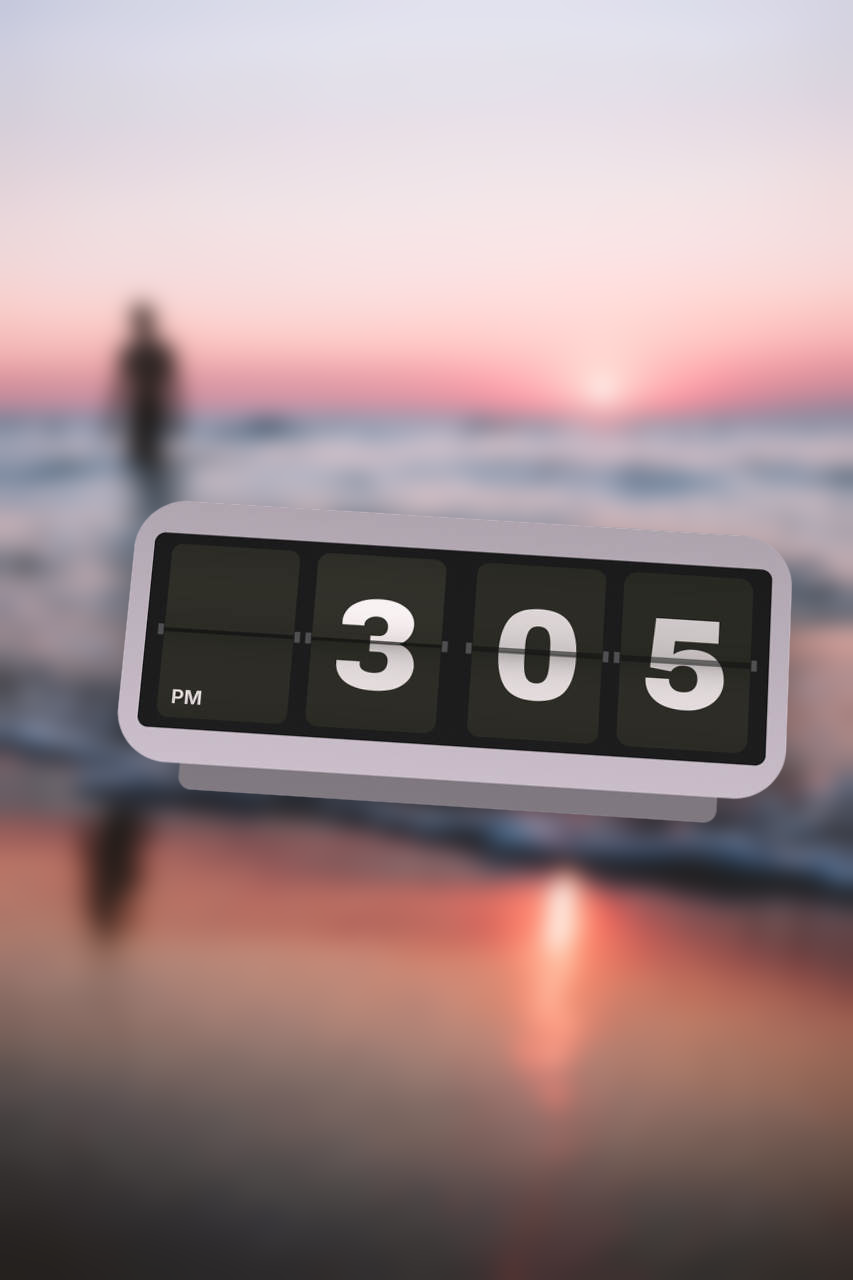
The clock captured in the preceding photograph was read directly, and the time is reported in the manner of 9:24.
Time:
3:05
